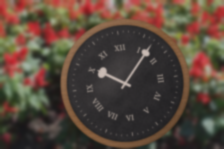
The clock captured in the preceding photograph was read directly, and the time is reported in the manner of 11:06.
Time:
10:07
